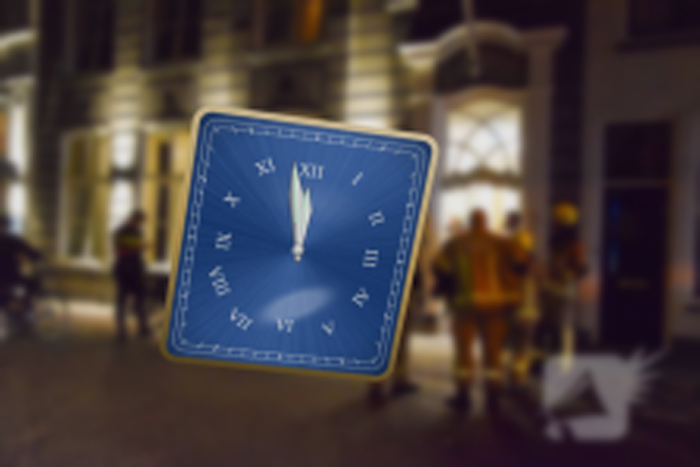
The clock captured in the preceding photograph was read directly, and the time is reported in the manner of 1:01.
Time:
11:58
